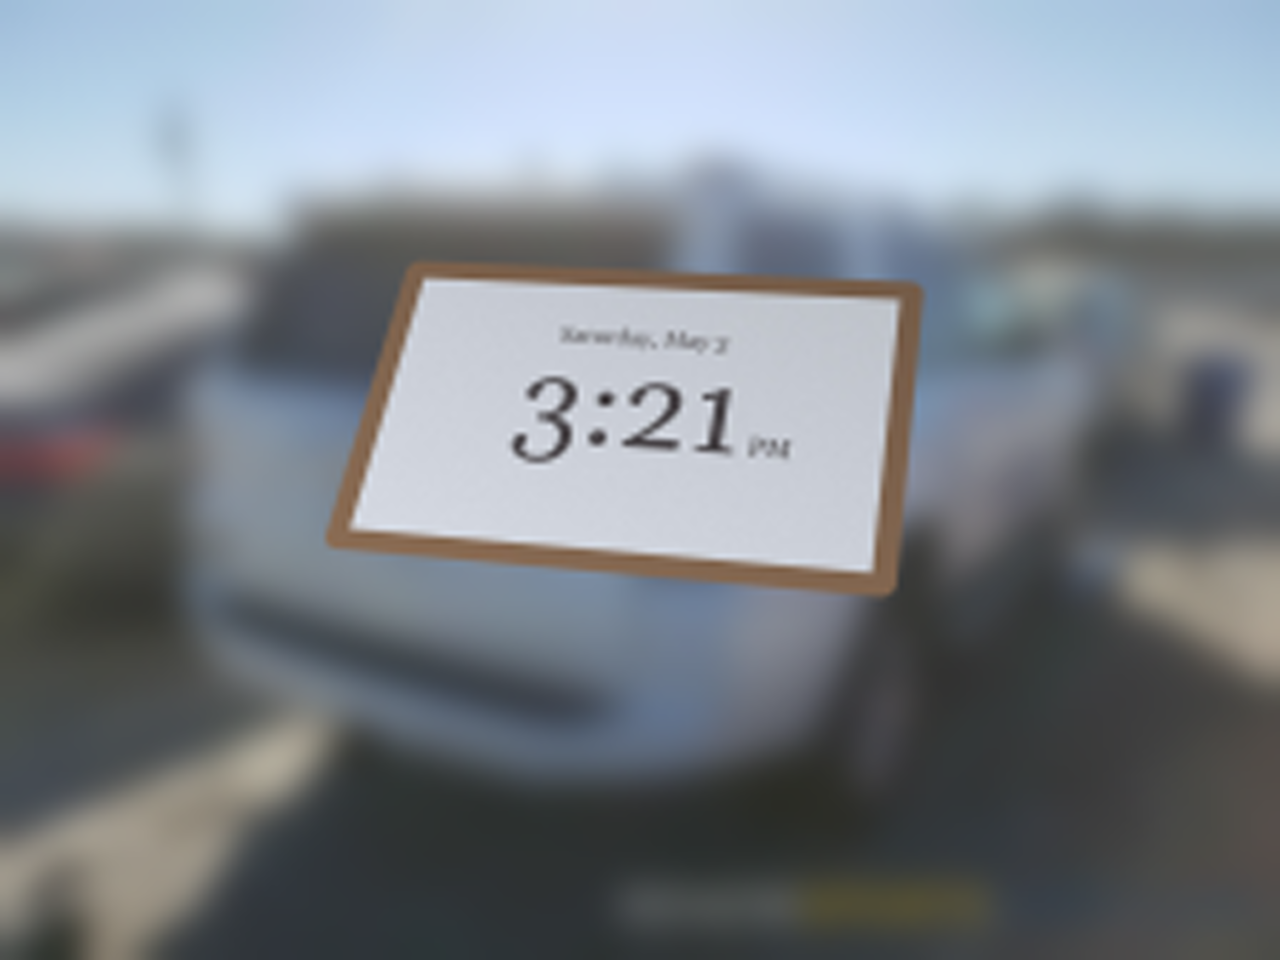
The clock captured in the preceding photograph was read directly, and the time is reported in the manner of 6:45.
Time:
3:21
